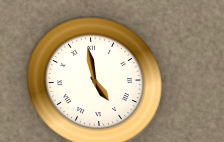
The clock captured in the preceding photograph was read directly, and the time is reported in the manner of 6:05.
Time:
4:59
